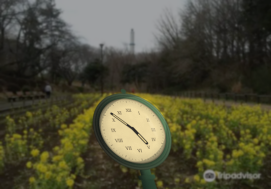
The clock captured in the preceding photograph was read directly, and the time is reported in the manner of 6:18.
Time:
4:52
